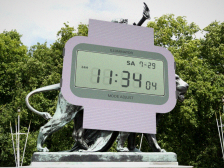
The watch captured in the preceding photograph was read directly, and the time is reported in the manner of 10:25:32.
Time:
11:34:04
